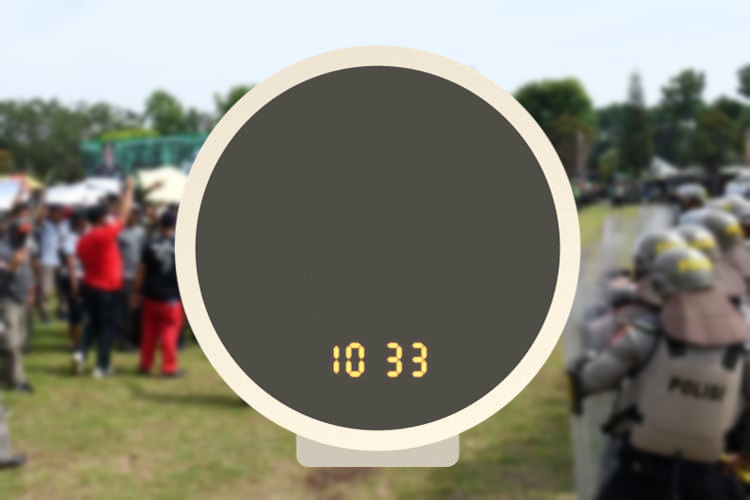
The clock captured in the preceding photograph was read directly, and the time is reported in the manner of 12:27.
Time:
10:33
